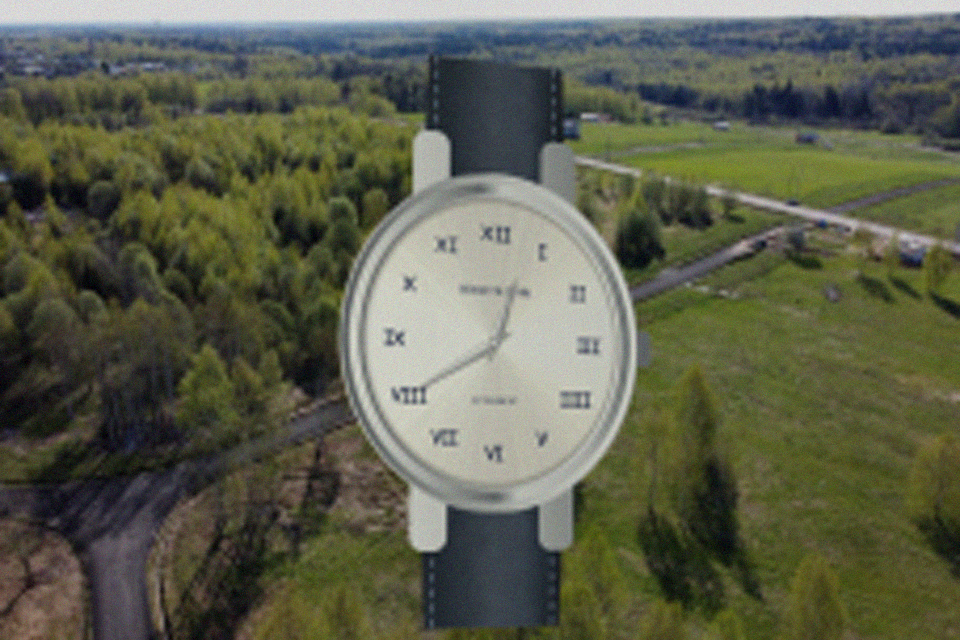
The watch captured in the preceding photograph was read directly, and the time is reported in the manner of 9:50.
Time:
12:40
